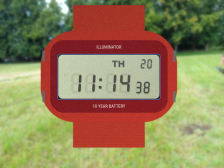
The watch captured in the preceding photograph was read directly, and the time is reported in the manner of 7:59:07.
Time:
11:14:38
